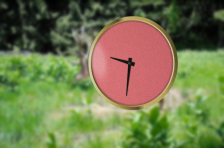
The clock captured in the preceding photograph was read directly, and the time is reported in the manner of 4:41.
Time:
9:31
